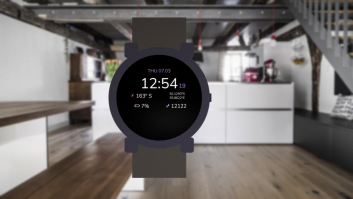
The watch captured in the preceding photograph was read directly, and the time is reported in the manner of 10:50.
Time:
12:54
